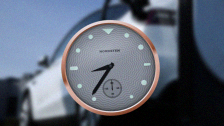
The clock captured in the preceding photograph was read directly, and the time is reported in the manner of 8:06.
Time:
8:36
